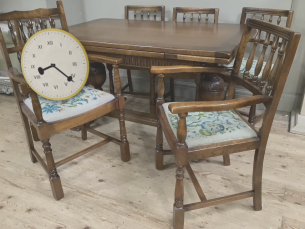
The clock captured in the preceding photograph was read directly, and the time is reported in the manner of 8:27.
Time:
8:22
